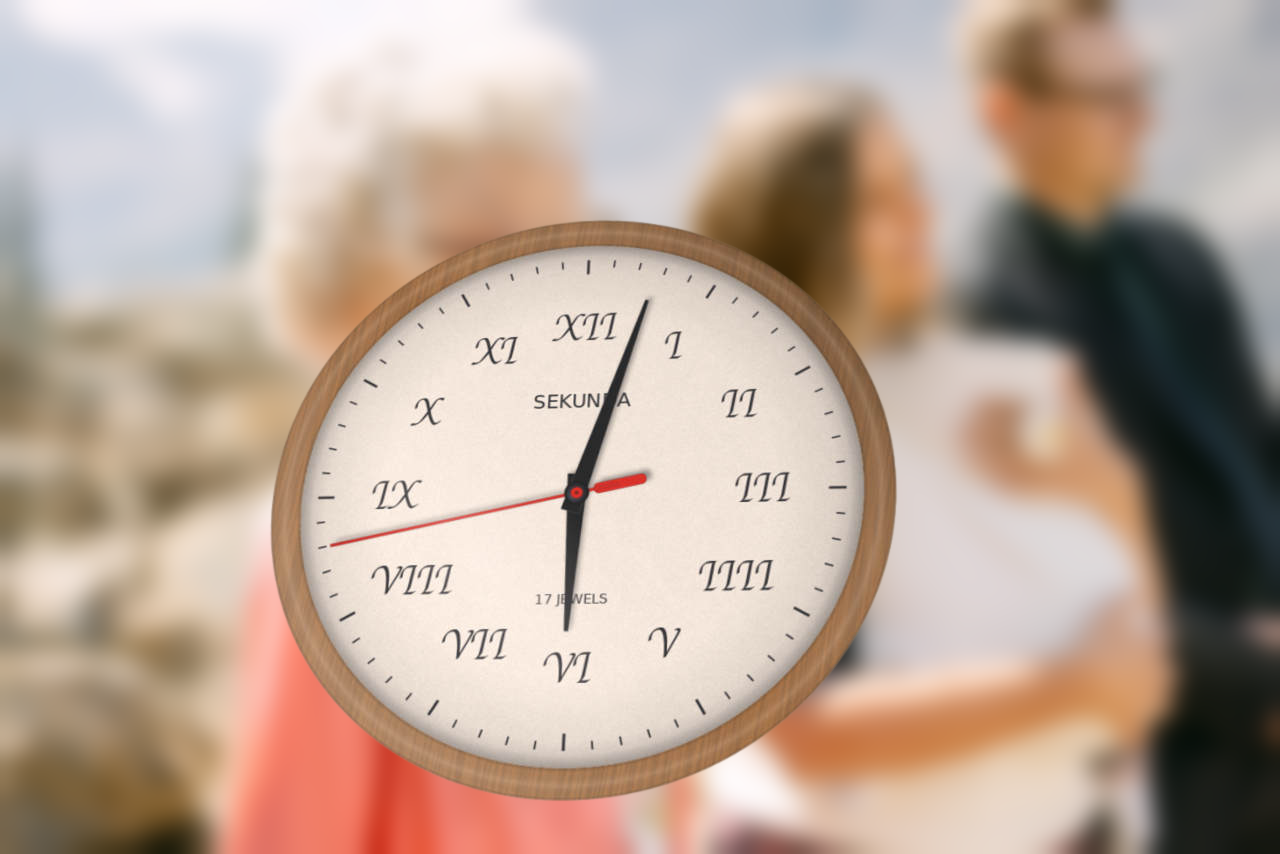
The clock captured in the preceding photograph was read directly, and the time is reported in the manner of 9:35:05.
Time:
6:02:43
